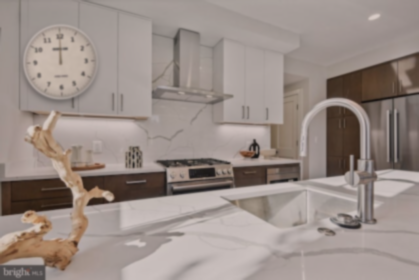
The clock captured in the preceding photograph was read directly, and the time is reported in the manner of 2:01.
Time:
12:00
